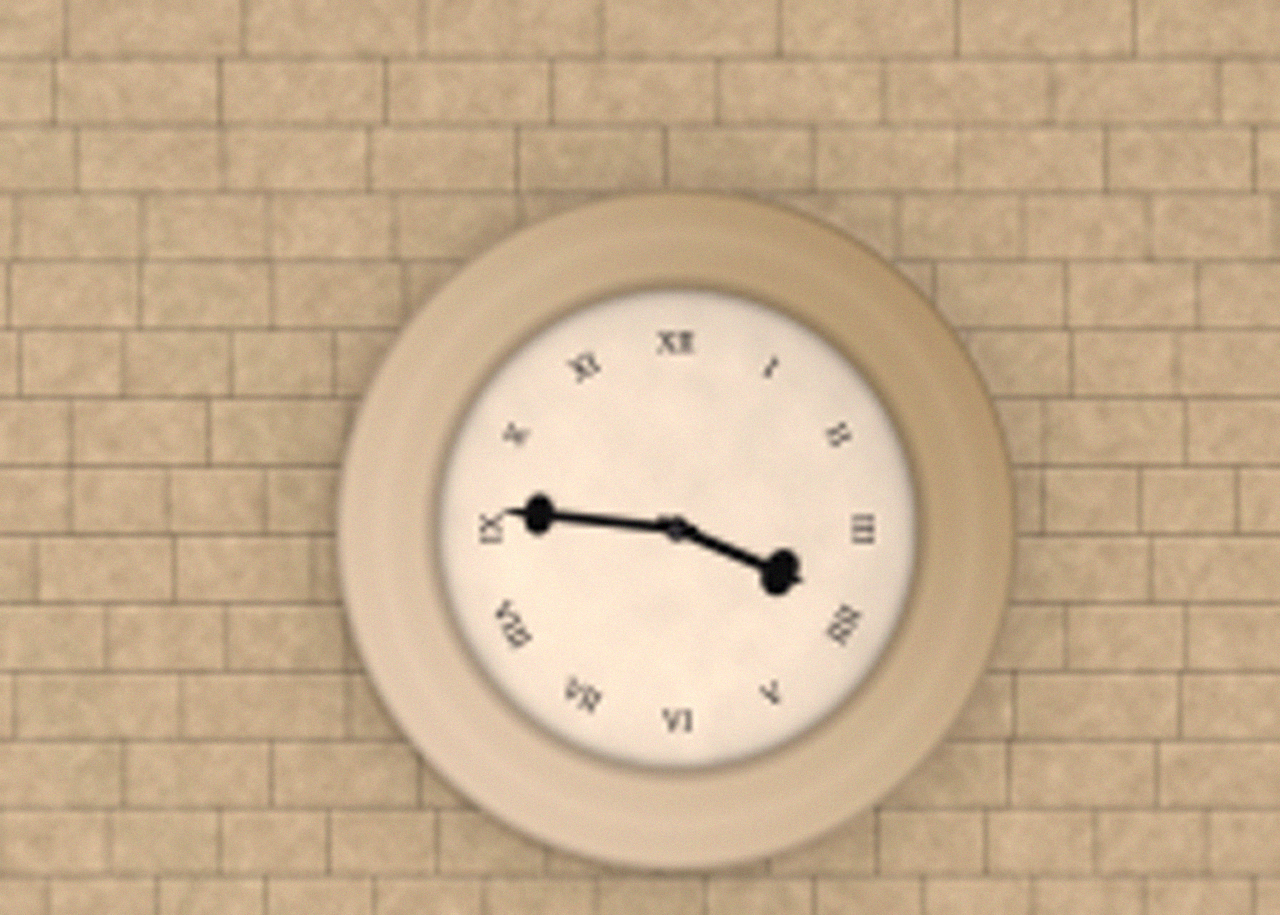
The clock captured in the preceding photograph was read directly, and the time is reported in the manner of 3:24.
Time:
3:46
